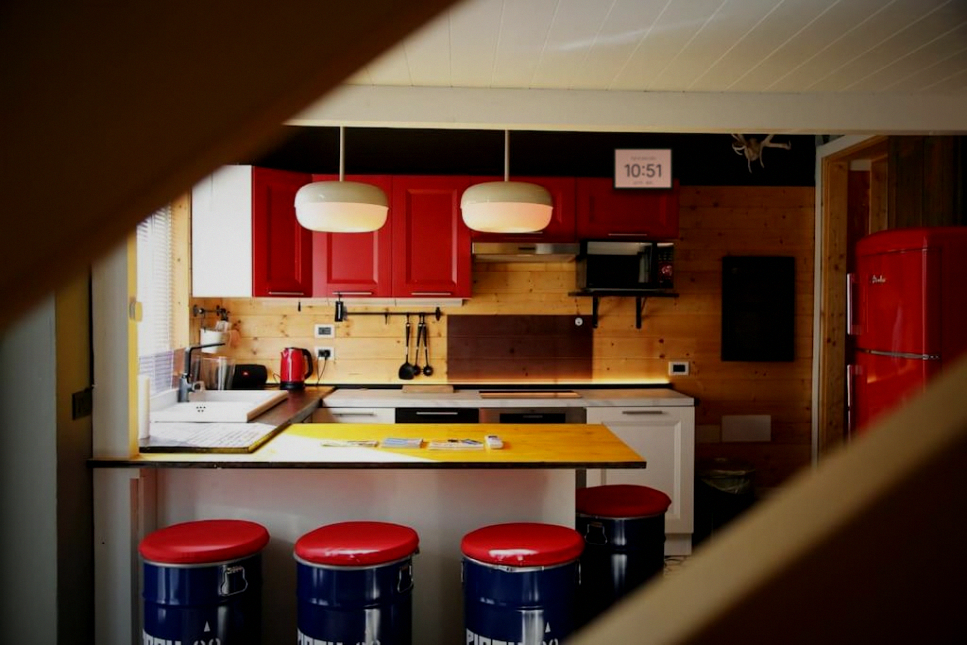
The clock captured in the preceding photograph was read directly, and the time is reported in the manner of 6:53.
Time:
10:51
